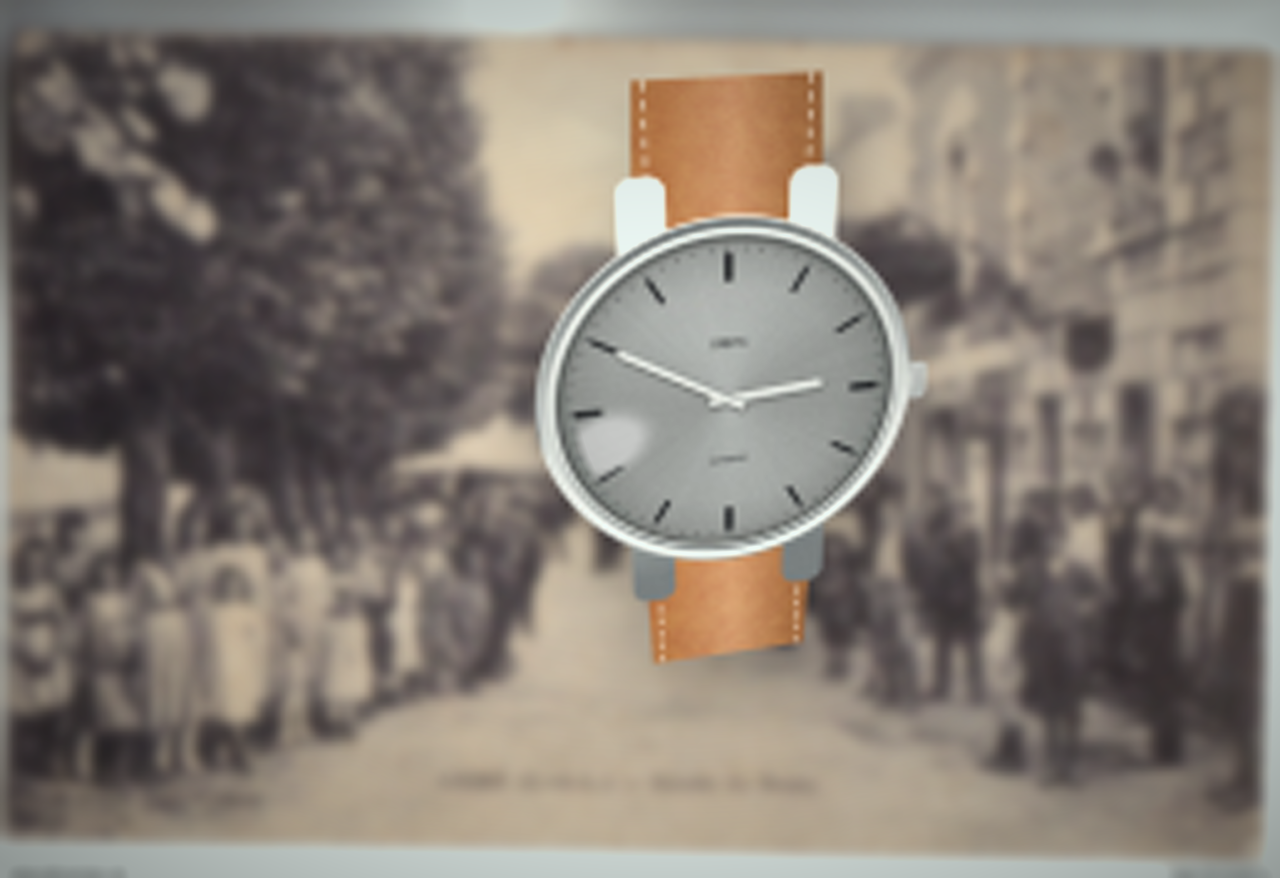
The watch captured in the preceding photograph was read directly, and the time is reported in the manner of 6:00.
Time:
2:50
